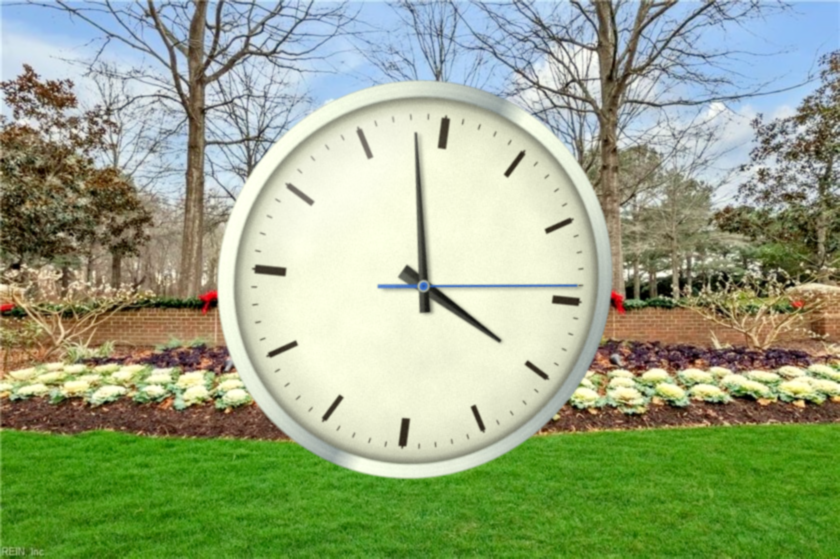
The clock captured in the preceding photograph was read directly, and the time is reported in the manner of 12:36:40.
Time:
3:58:14
